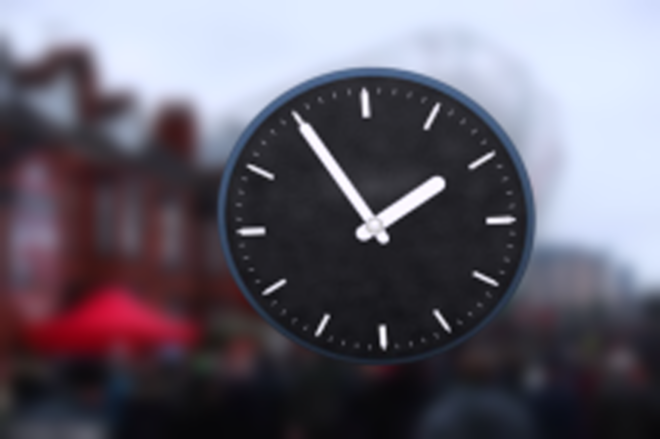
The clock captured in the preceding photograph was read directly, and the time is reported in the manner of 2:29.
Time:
1:55
